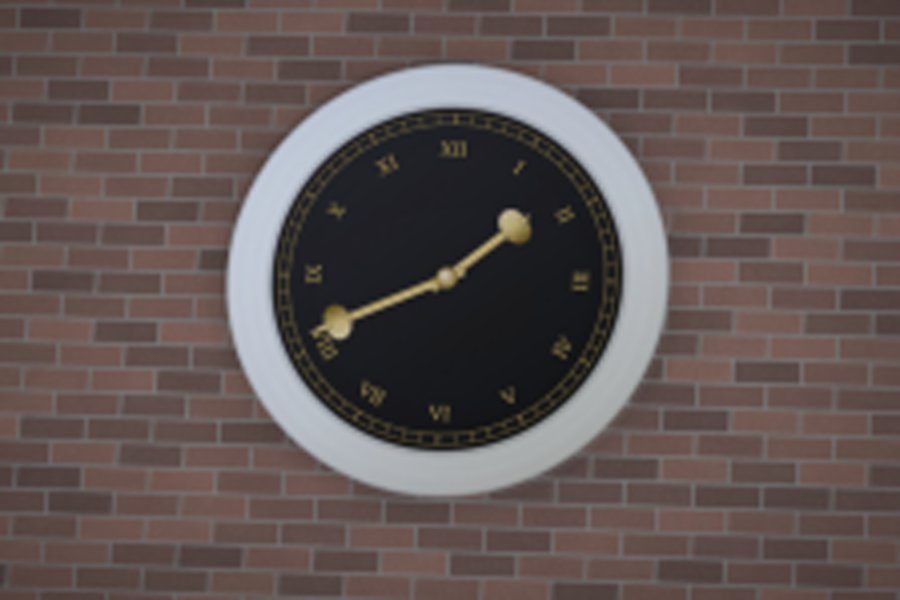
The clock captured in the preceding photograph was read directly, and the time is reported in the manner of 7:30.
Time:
1:41
